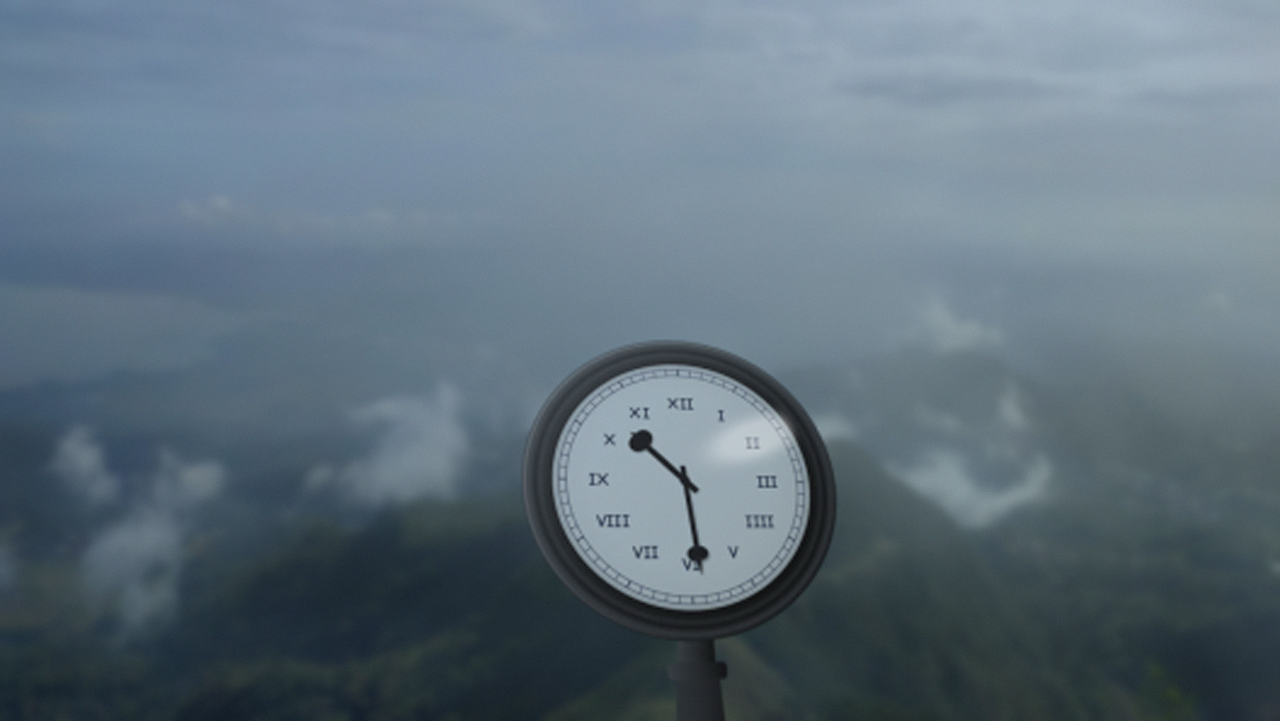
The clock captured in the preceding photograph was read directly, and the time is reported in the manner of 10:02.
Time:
10:29
